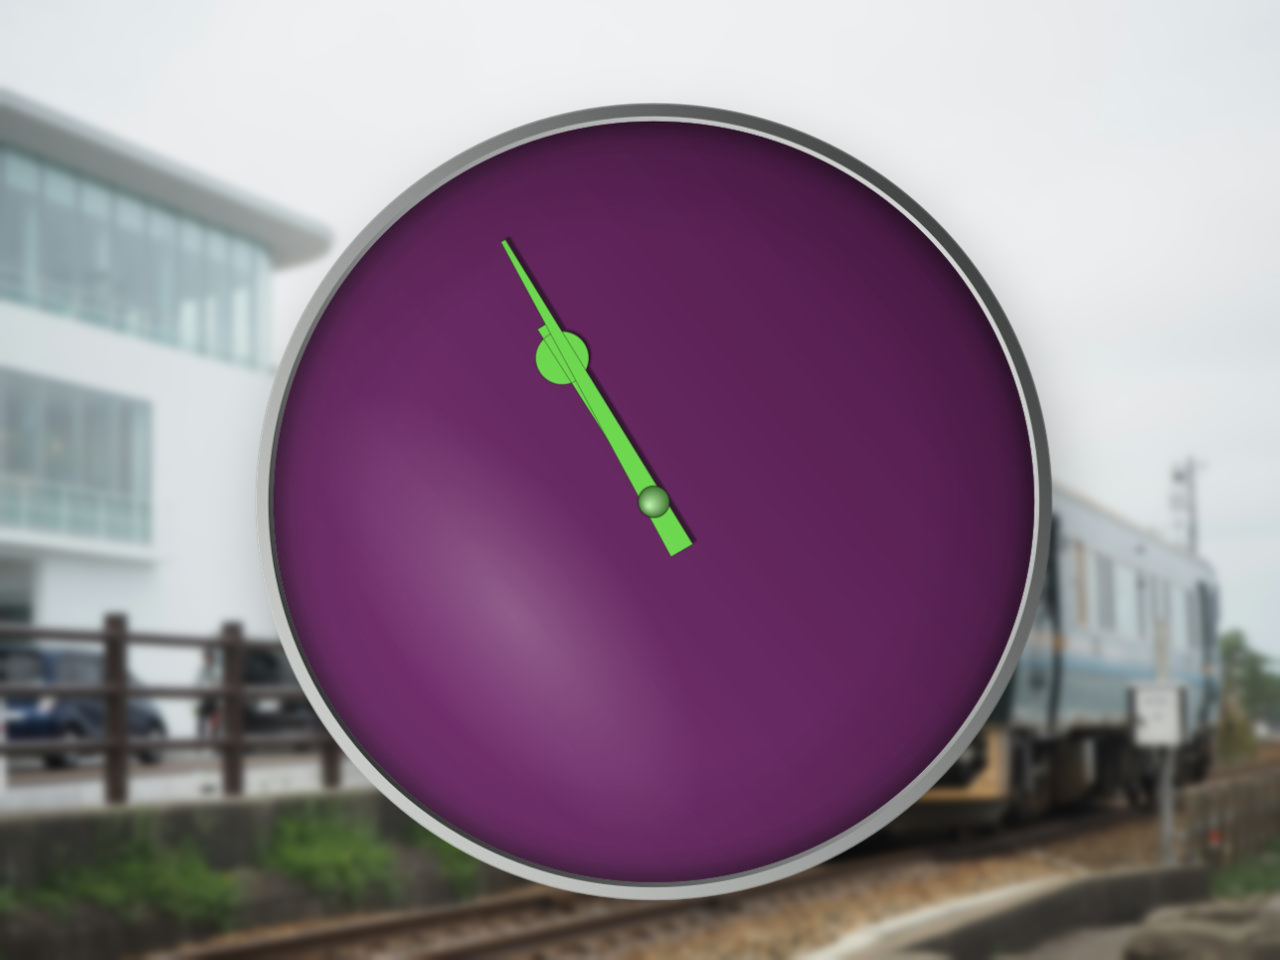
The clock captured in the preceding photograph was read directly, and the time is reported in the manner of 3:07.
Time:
10:55
